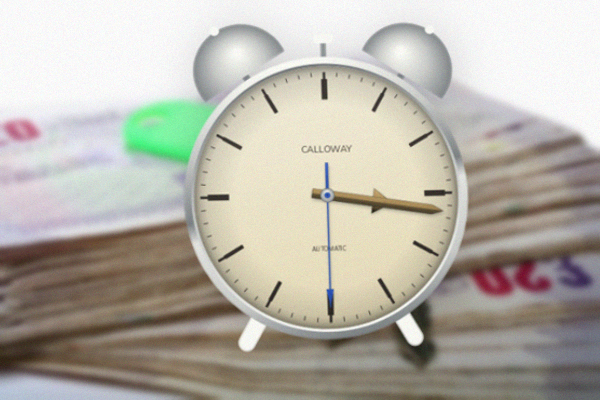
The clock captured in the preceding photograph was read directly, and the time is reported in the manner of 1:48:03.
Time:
3:16:30
